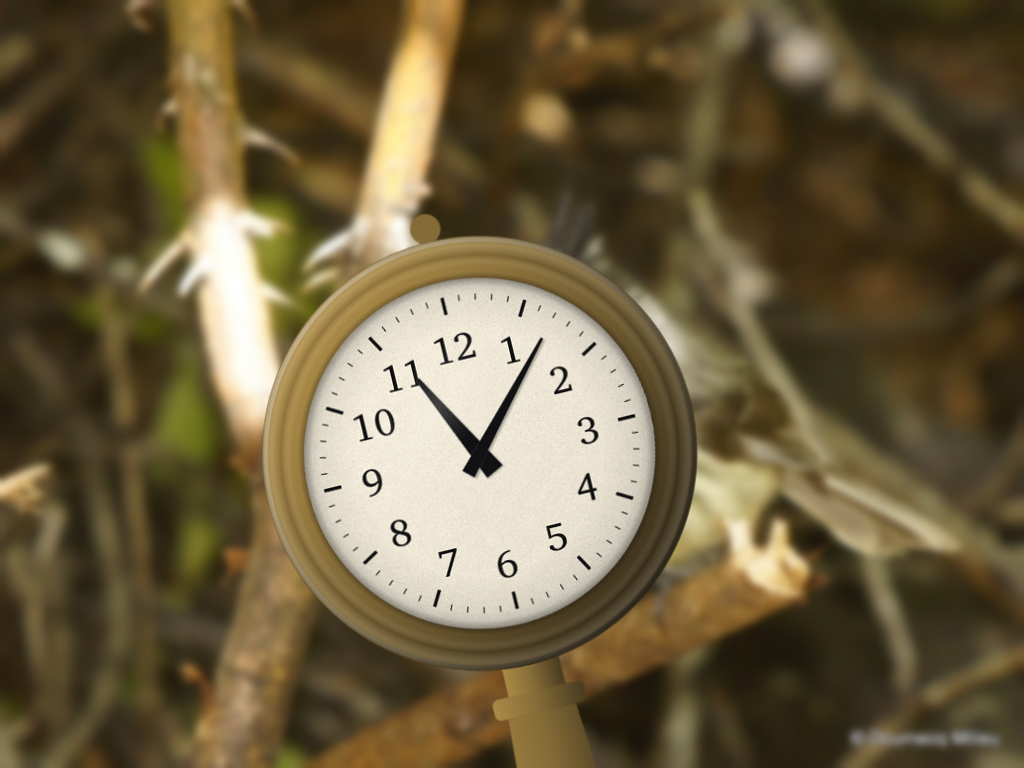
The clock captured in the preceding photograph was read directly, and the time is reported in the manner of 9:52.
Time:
11:07
